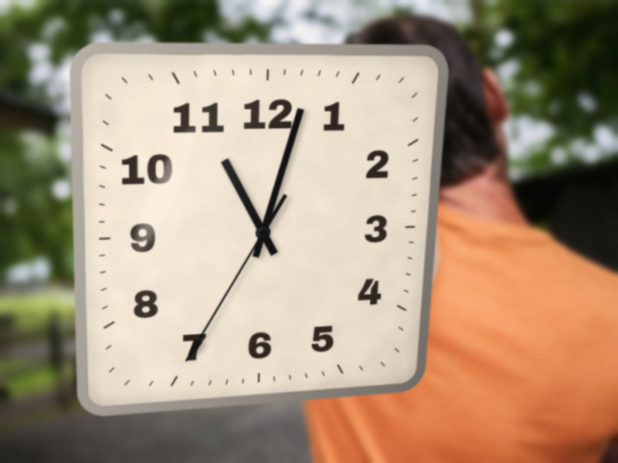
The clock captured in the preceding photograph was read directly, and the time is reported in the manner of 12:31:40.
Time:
11:02:35
